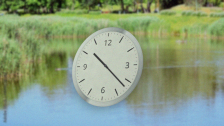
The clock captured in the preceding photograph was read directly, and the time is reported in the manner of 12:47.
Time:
10:22
